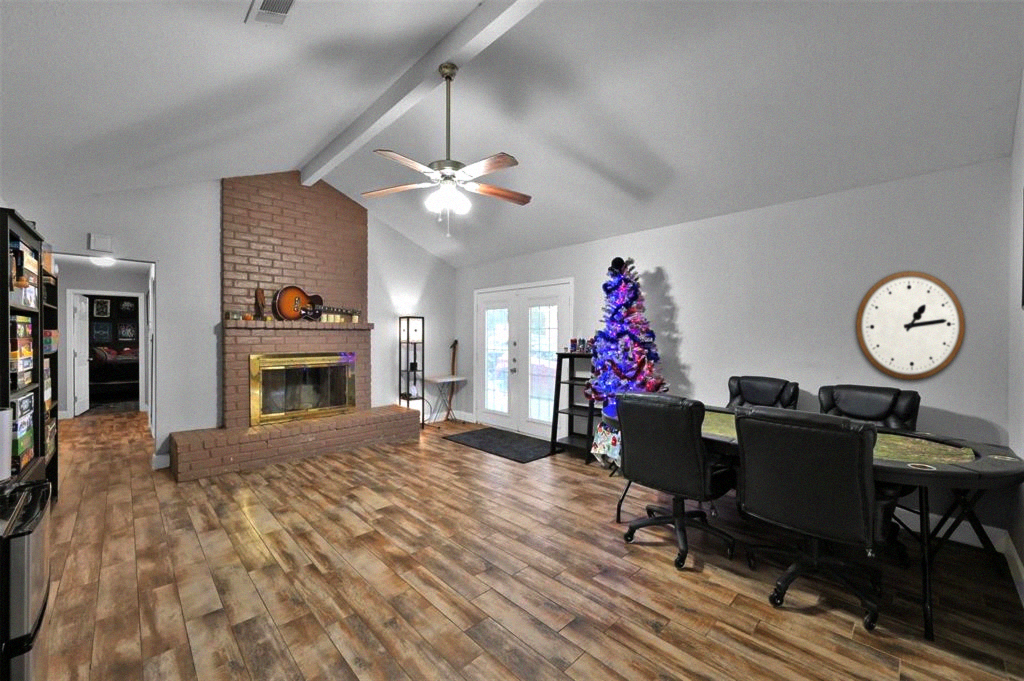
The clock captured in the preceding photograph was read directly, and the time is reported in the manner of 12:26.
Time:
1:14
